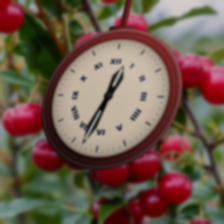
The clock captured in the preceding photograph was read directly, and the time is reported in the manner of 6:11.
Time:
12:33
